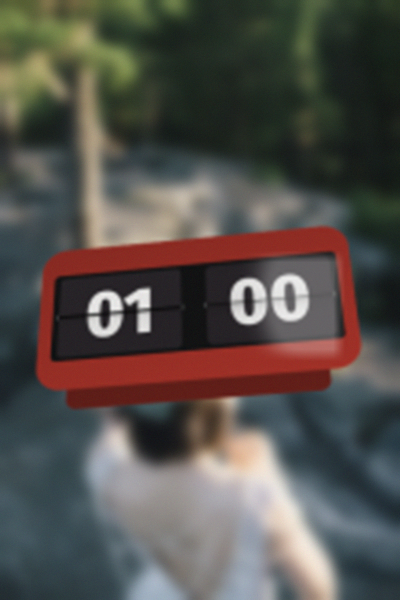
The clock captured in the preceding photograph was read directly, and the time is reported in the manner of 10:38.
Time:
1:00
